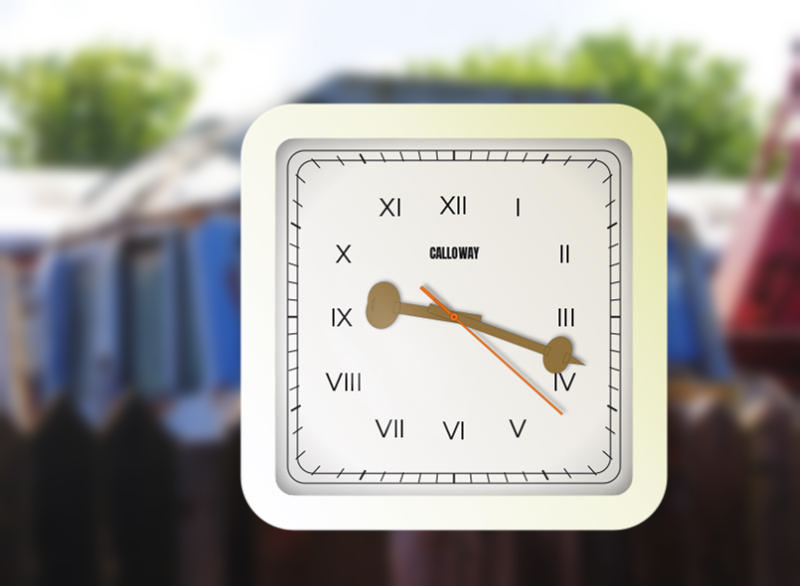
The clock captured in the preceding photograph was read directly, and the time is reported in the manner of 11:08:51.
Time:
9:18:22
